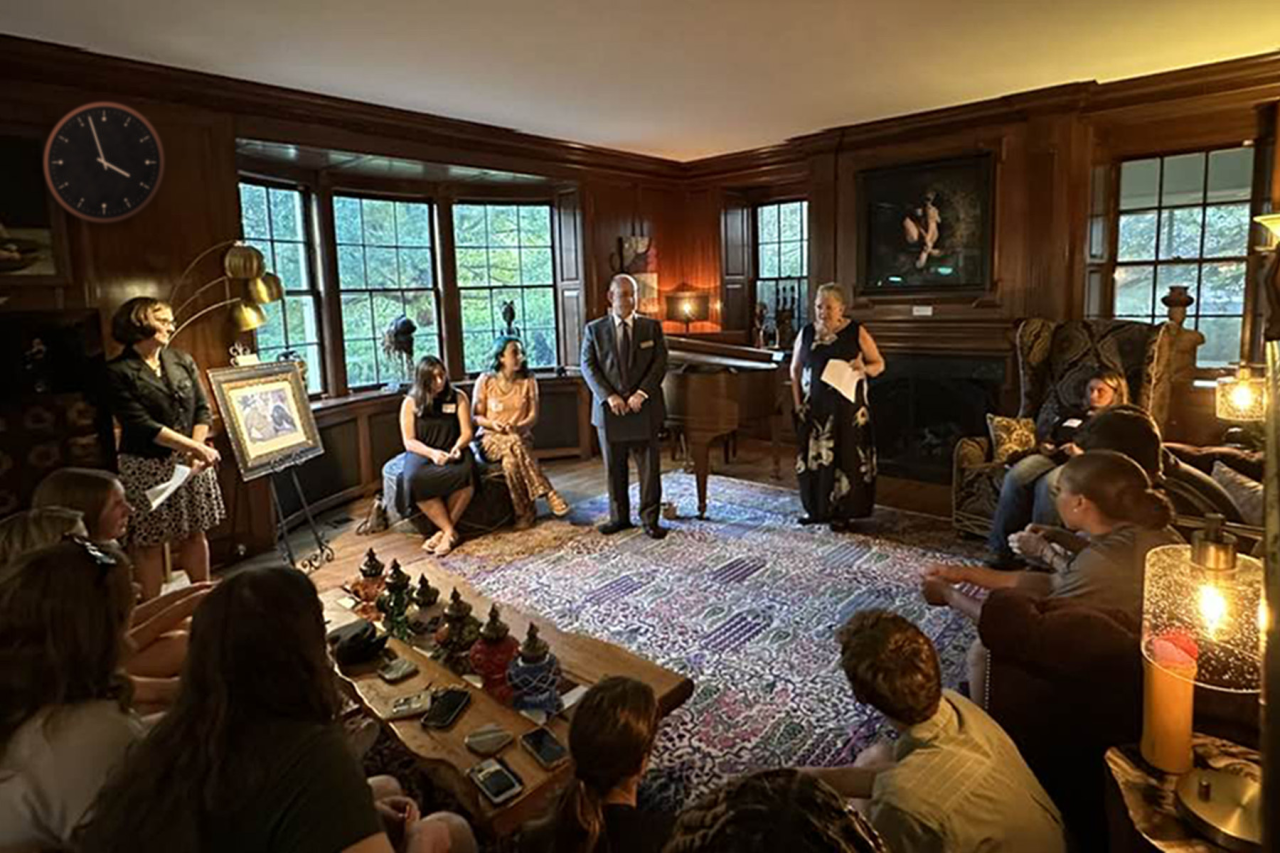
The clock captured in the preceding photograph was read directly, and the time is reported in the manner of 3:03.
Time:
3:57
